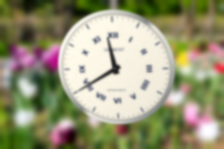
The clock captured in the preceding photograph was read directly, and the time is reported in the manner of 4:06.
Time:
11:40
